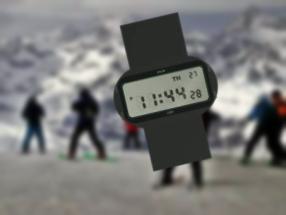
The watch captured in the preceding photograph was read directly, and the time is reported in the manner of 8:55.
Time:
11:44
